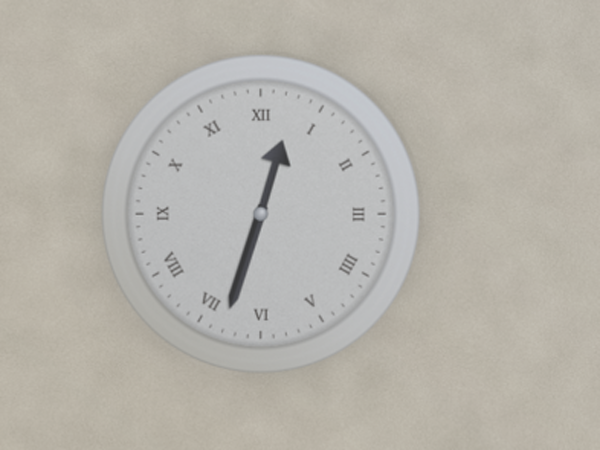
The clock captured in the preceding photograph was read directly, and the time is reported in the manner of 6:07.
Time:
12:33
